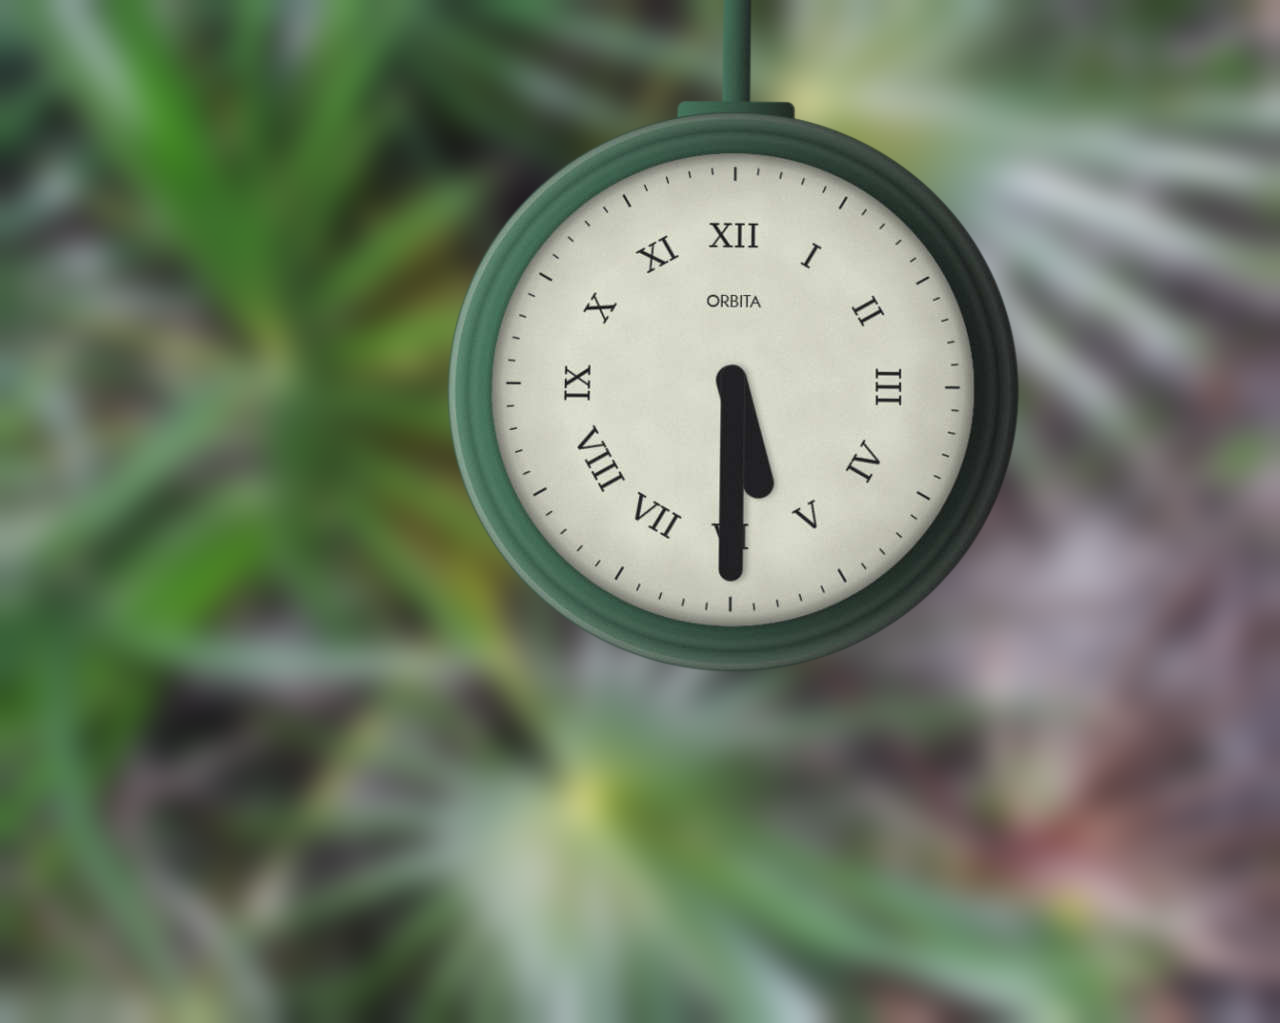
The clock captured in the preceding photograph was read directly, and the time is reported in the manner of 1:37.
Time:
5:30
